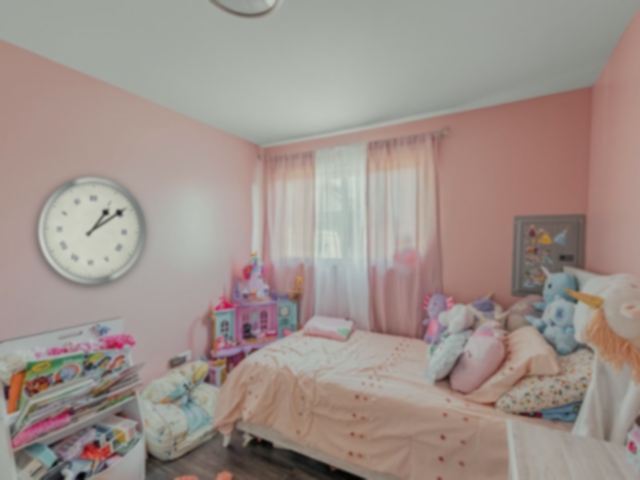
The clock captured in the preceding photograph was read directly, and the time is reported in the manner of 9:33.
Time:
1:09
